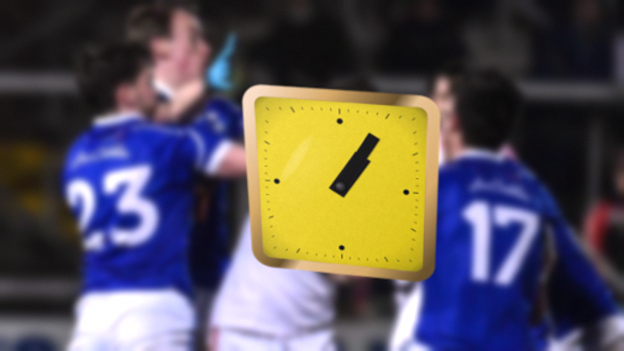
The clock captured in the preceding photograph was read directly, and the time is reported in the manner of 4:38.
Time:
1:05
